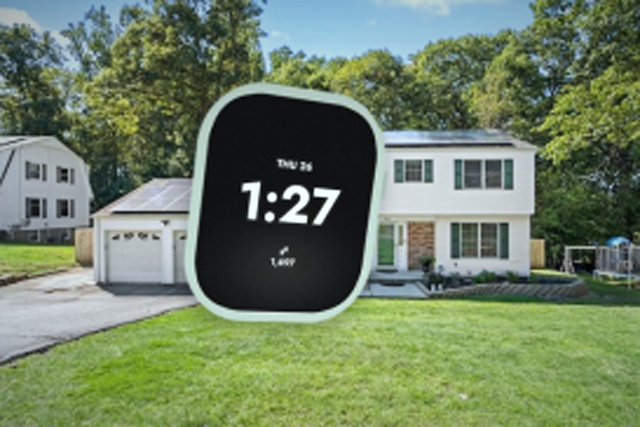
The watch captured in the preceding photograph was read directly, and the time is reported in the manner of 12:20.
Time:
1:27
